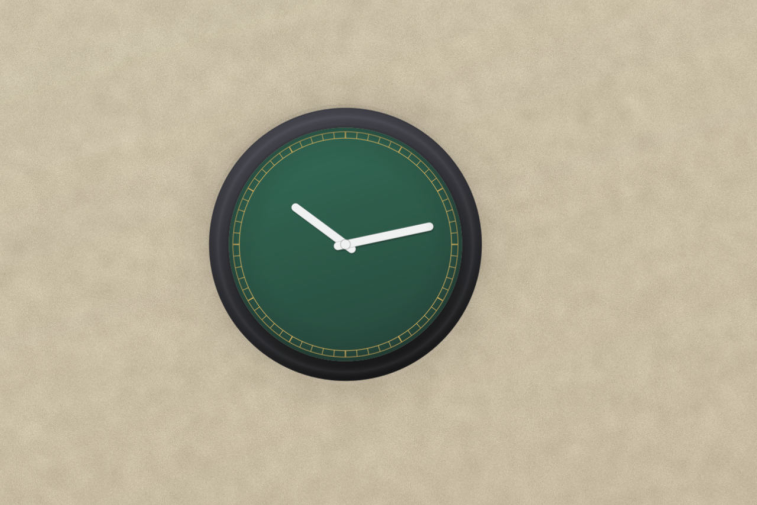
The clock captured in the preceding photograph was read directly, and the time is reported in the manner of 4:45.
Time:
10:13
